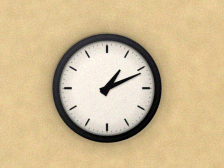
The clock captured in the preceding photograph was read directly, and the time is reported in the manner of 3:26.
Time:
1:11
